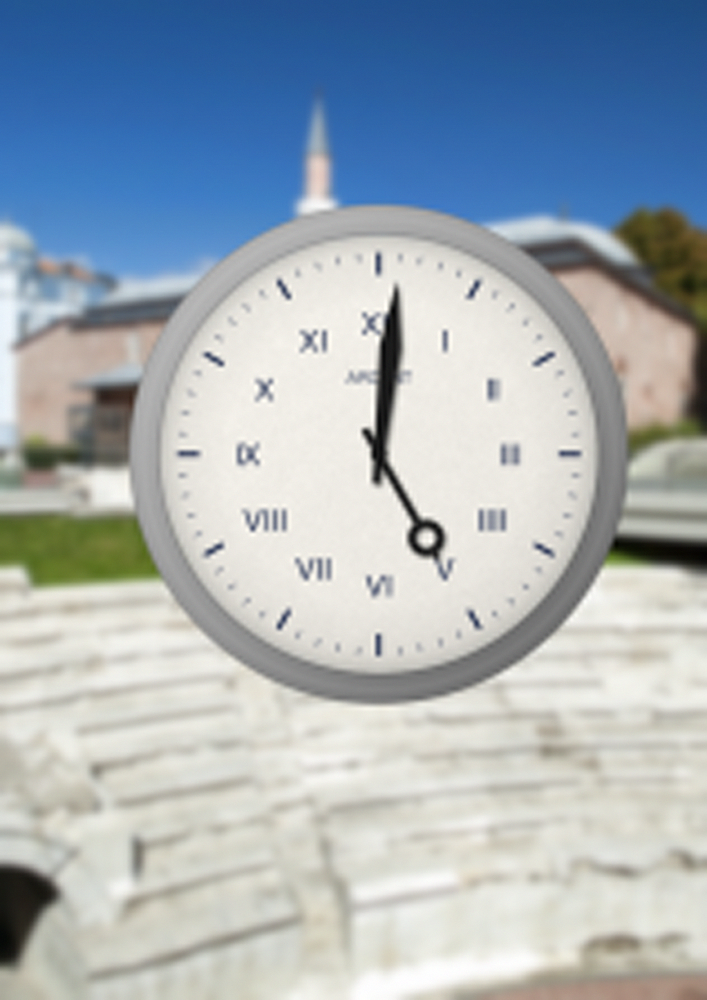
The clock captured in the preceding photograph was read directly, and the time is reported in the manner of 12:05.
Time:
5:01
